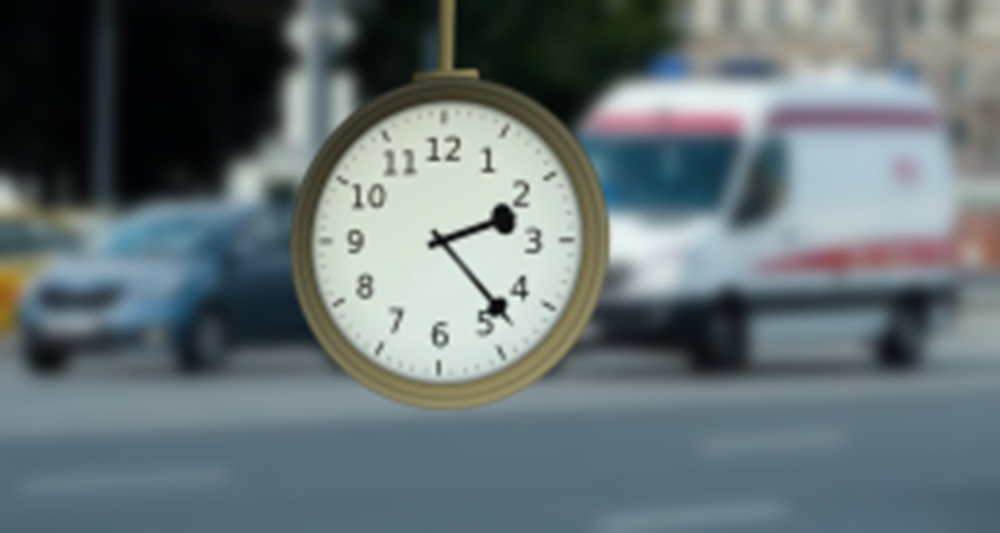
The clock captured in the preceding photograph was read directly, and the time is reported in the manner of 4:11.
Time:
2:23
